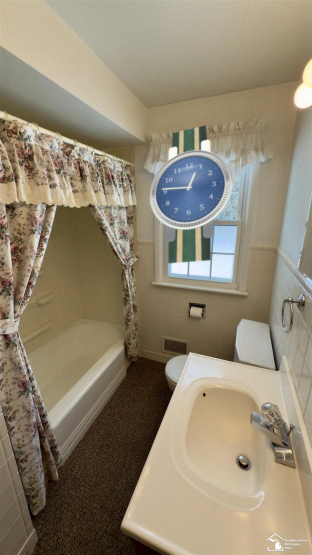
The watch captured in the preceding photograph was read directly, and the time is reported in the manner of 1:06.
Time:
12:46
